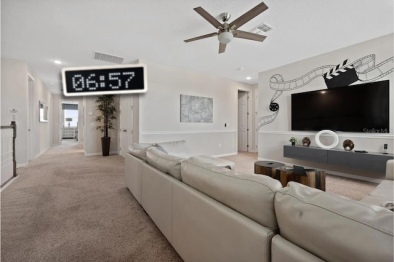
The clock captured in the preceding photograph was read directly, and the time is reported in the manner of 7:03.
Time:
6:57
